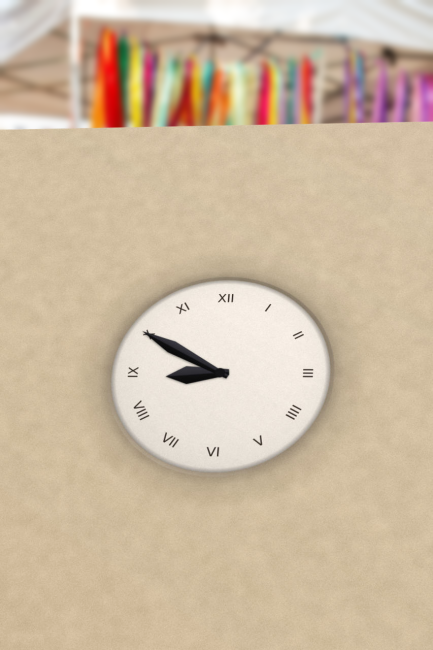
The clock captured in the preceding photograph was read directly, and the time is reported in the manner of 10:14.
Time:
8:50
